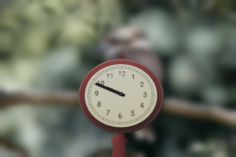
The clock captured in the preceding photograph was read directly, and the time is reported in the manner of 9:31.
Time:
9:49
